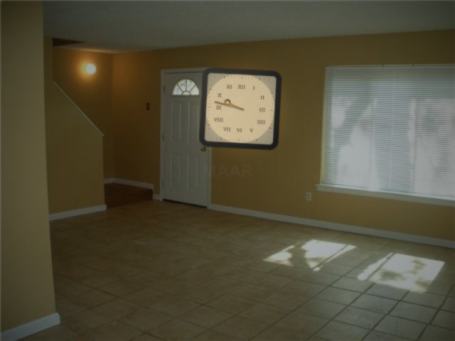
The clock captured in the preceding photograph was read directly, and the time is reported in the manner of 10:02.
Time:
9:47
